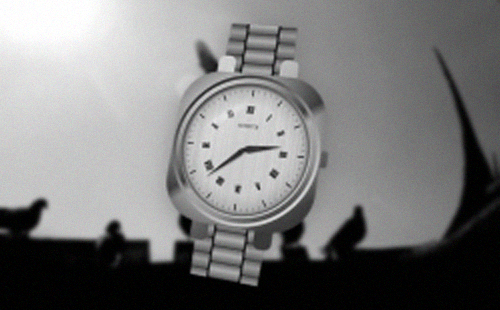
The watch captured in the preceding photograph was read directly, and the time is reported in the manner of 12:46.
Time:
2:38
